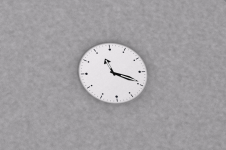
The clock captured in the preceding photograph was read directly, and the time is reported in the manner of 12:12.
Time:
11:19
